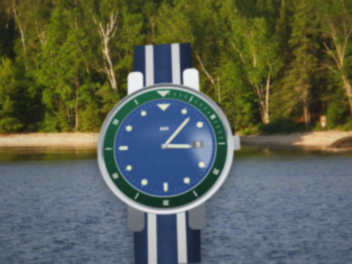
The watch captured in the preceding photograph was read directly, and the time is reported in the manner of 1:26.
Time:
3:07
